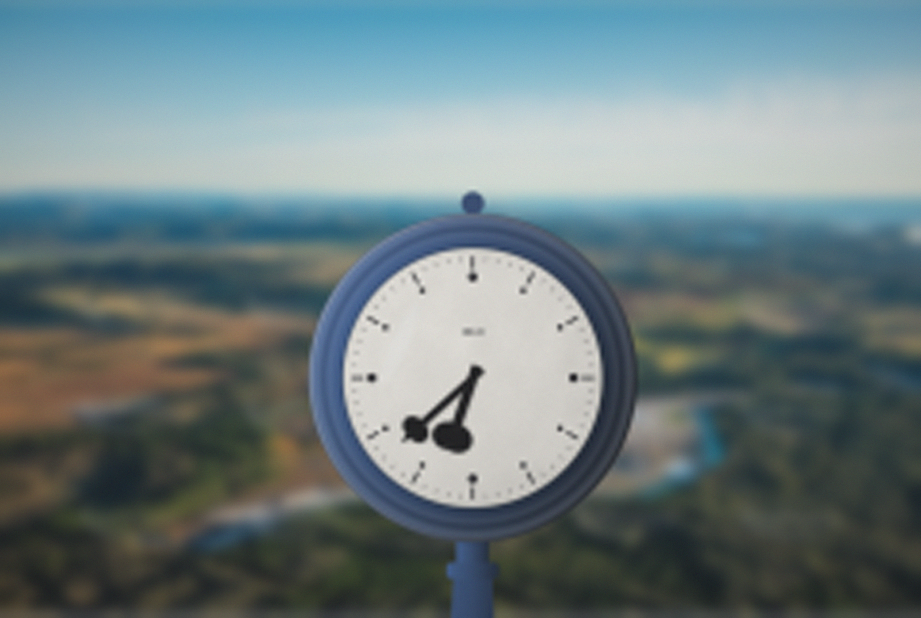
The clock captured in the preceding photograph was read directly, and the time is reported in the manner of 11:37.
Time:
6:38
